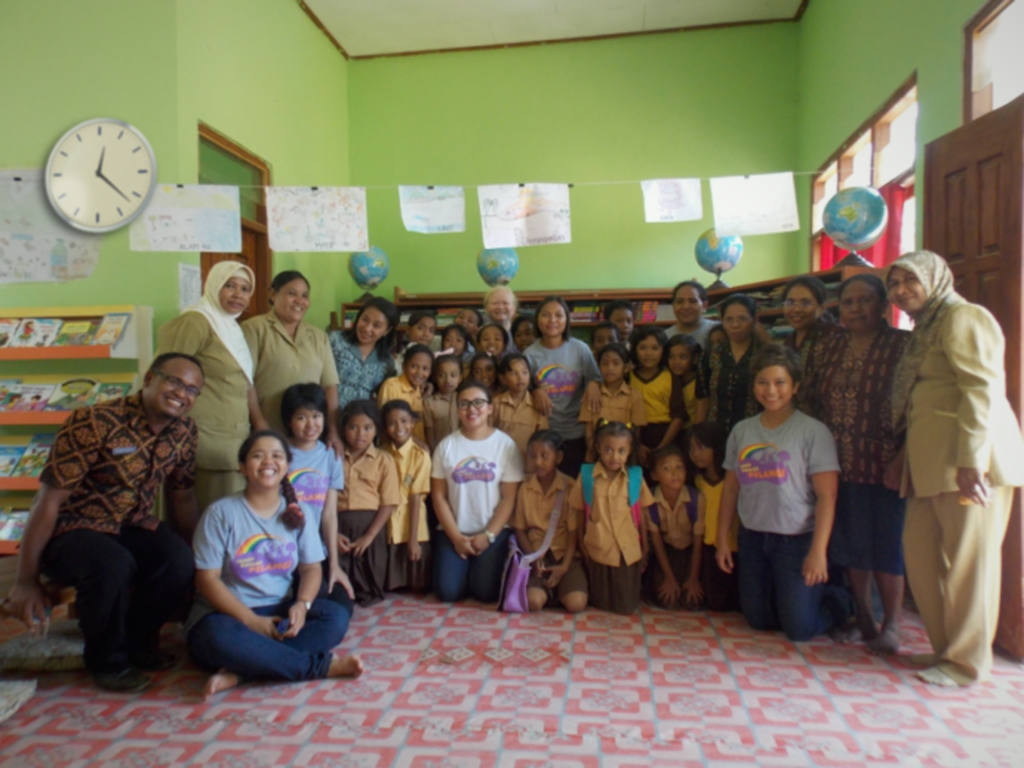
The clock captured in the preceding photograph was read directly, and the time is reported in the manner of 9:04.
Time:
12:22
